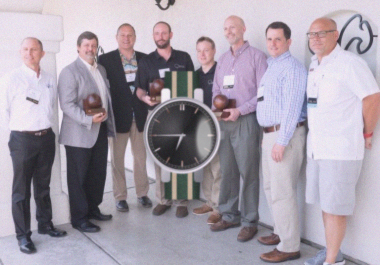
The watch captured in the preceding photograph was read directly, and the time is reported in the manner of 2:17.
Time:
6:45
